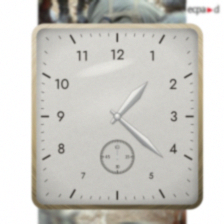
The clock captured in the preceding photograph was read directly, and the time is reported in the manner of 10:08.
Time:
1:22
